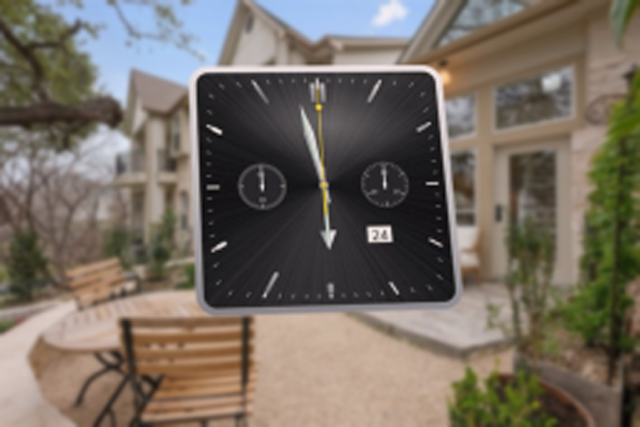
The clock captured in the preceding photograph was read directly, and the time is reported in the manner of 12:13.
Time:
5:58
